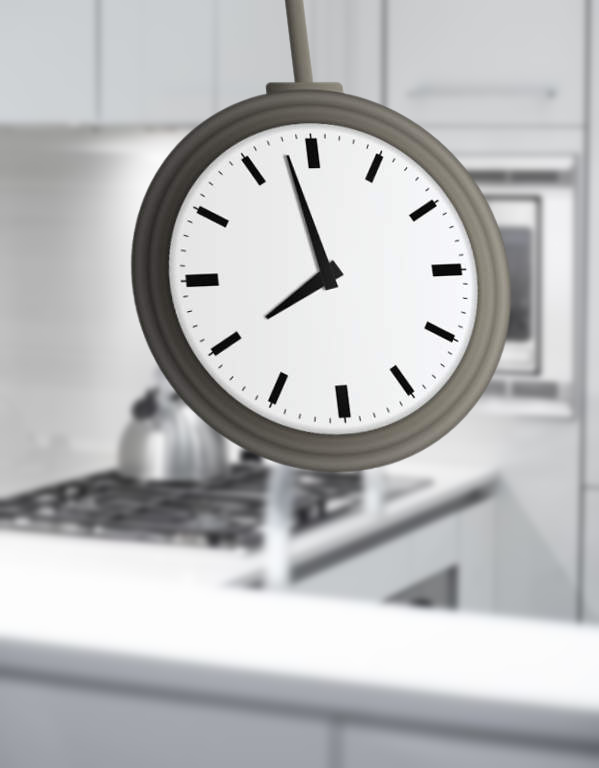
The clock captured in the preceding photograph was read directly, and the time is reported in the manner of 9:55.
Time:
7:58
